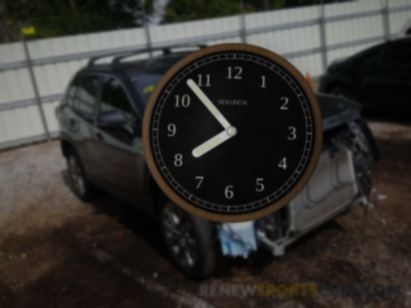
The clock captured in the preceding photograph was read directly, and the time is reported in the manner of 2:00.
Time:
7:53
